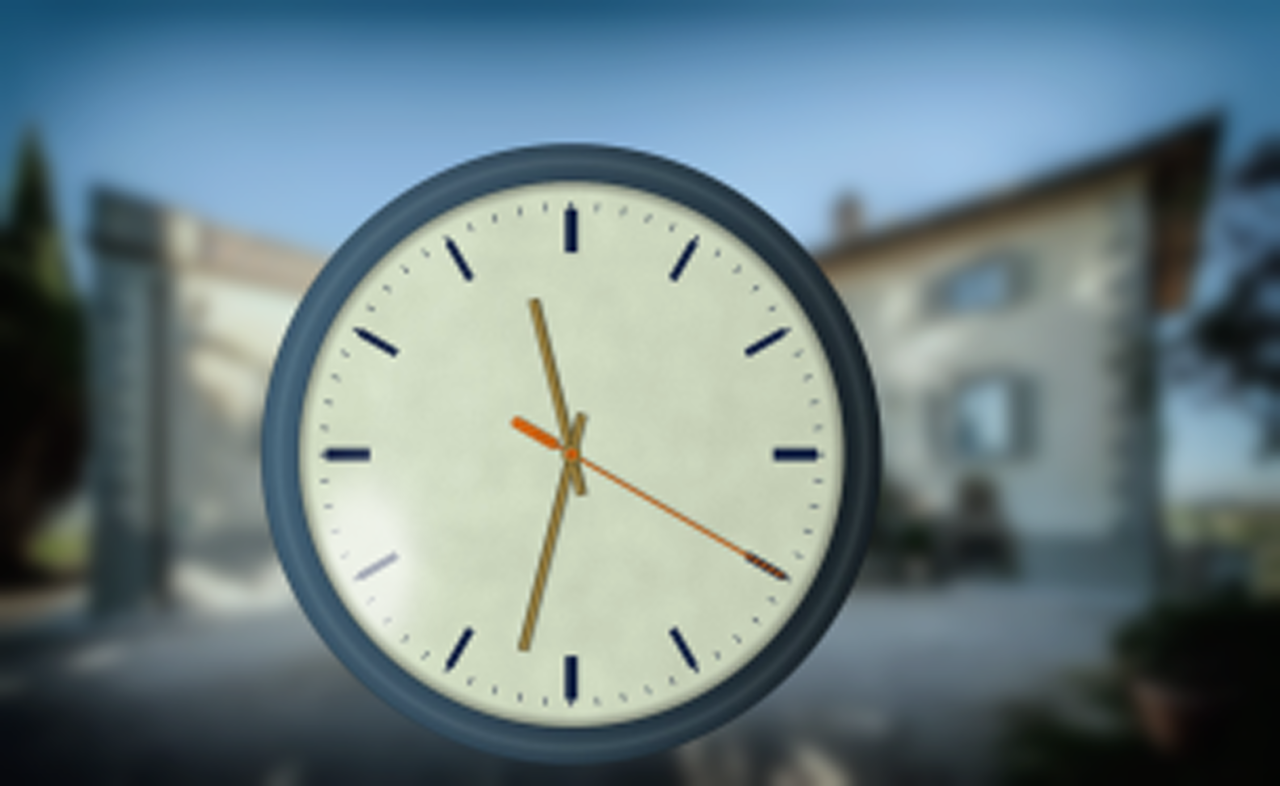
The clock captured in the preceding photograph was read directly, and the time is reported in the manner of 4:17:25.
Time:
11:32:20
